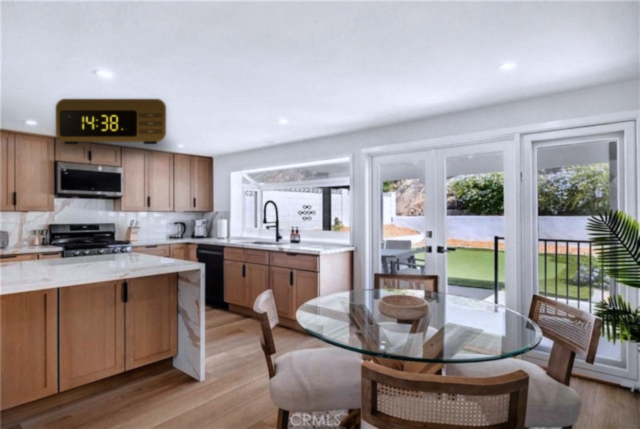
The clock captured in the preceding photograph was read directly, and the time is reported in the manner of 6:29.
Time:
14:38
